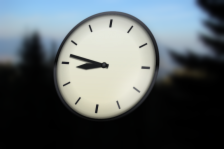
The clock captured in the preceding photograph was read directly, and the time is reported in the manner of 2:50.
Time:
8:47
